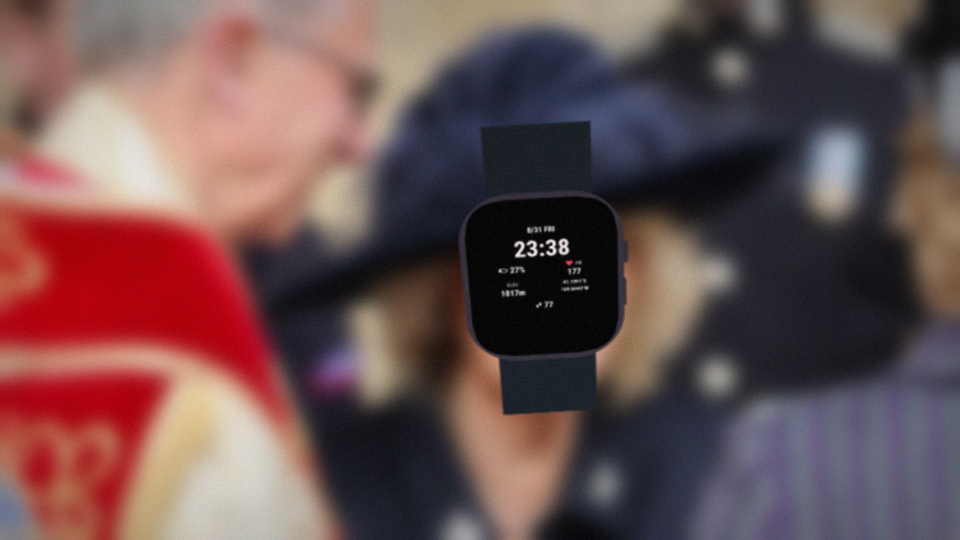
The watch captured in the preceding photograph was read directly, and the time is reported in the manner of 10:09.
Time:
23:38
